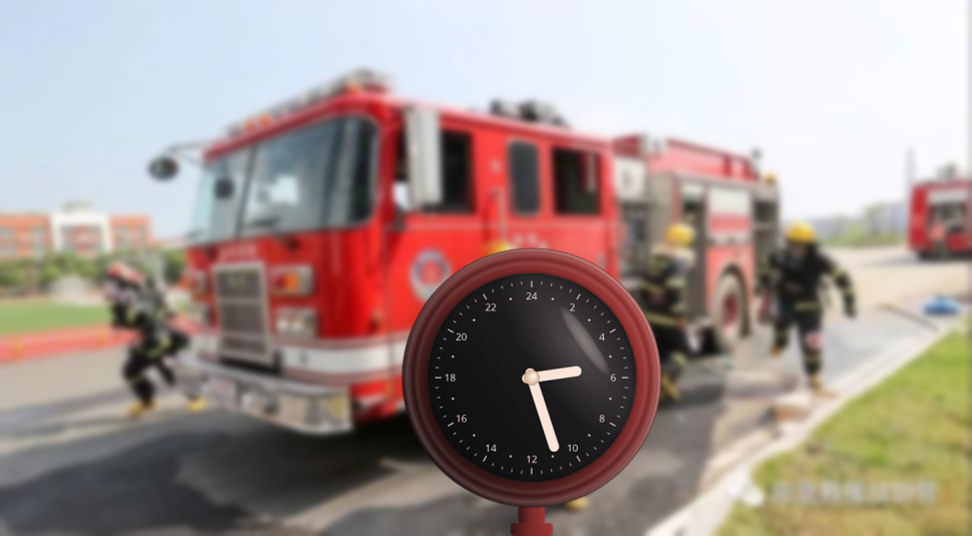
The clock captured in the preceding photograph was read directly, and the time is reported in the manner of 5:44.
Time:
5:27
